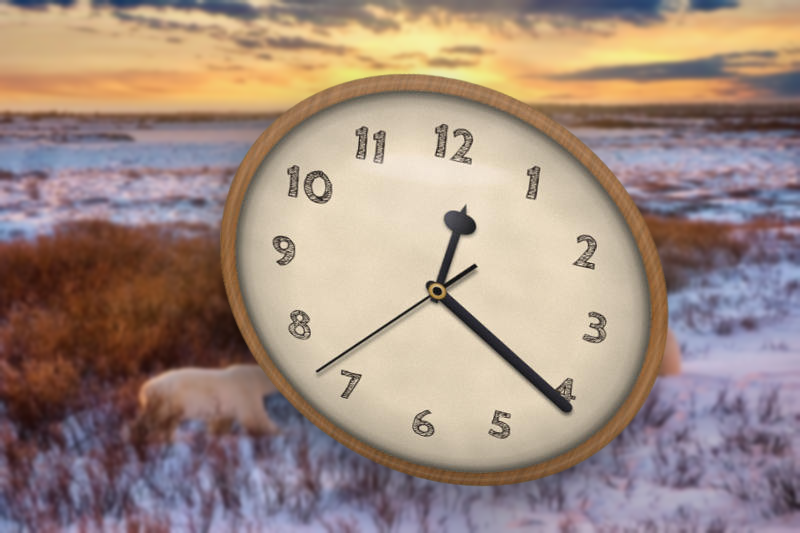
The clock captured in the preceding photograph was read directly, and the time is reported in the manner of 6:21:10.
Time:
12:20:37
